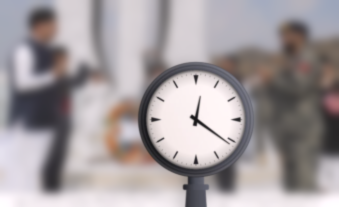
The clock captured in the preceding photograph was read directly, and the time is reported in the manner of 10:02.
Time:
12:21
